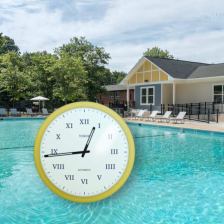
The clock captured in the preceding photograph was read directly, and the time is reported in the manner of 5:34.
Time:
12:44
